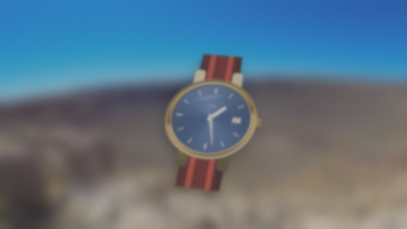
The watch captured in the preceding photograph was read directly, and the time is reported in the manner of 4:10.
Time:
1:28
